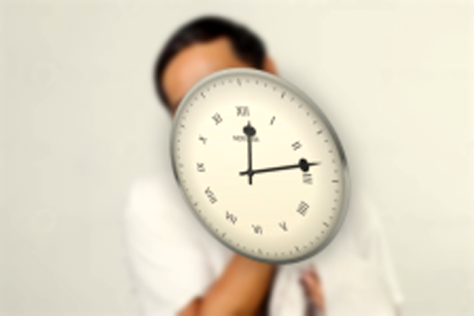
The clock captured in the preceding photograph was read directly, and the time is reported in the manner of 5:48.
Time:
12:13
